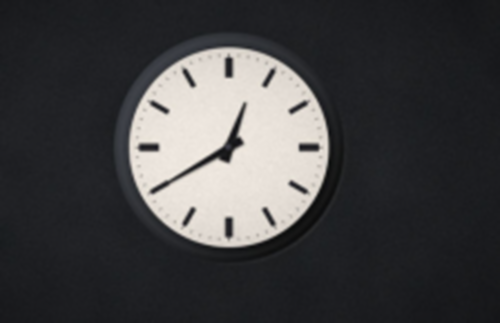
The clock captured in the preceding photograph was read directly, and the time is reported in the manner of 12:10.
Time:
12:40
